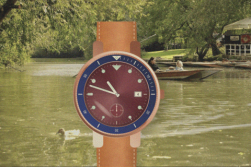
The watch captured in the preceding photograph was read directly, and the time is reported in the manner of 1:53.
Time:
10:48
